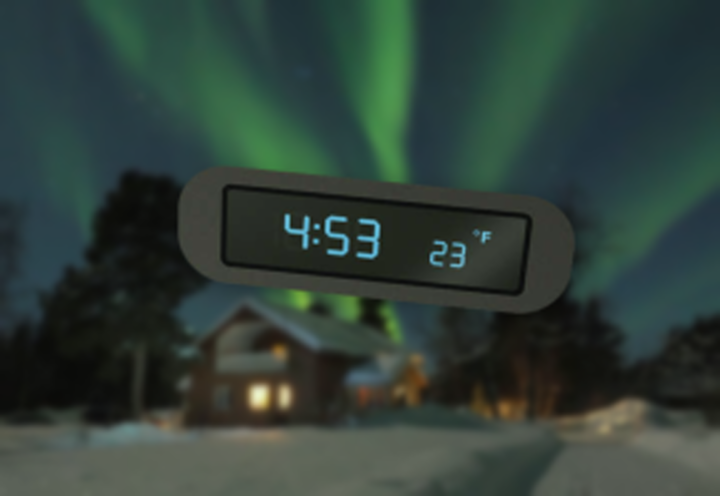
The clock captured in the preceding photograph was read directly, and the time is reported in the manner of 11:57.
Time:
4:53
